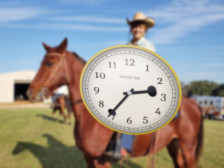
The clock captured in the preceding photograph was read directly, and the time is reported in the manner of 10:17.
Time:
2:36
